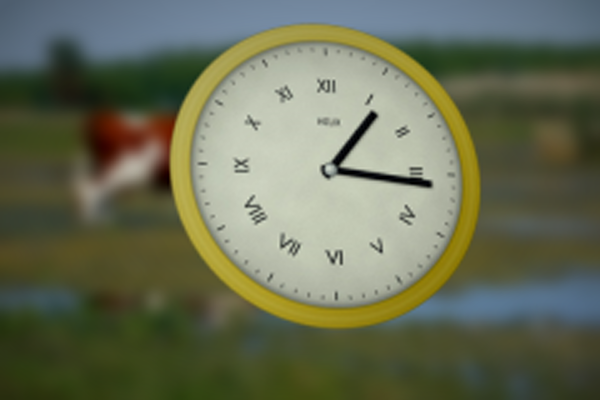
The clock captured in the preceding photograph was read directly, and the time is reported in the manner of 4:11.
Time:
1:16
